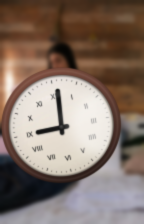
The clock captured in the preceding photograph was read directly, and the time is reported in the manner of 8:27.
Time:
9:01
